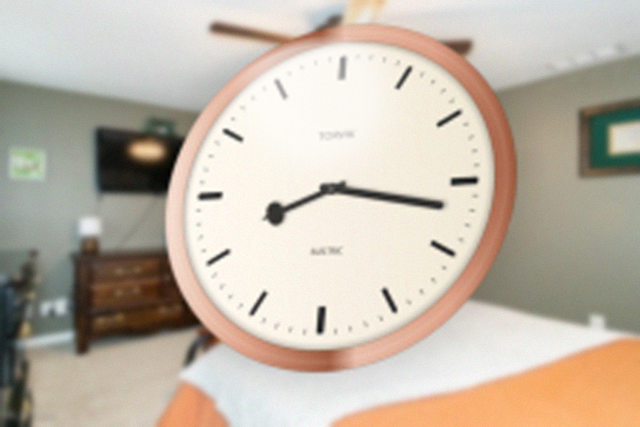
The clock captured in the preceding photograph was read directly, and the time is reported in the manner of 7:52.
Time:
8:17
